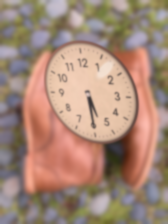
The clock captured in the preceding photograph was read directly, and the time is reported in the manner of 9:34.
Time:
5:30
